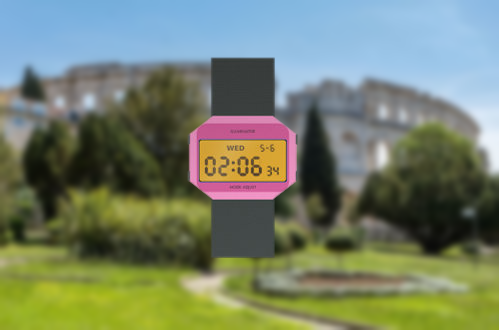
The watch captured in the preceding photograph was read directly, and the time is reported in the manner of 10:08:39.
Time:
2:06:34
